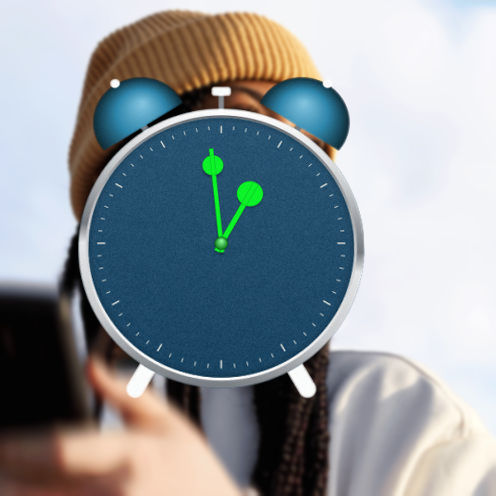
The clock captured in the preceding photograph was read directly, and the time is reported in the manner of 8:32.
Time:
12:59
